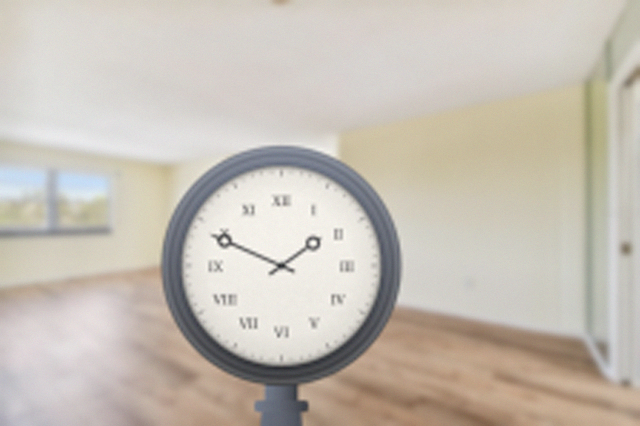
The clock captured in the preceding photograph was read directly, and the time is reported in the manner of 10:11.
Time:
1:49
